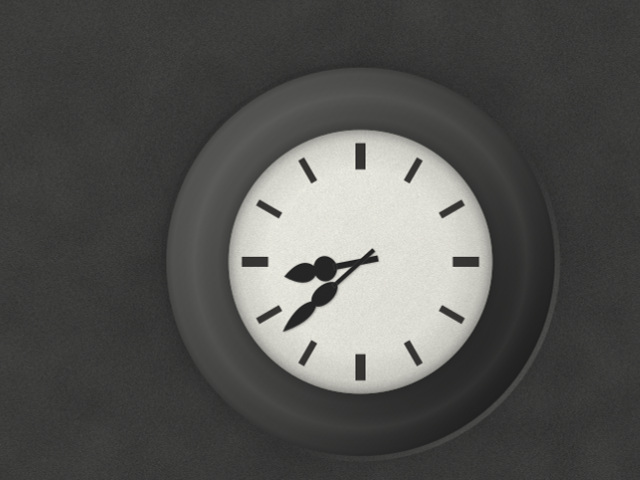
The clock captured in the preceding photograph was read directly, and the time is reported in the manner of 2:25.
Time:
8:38
